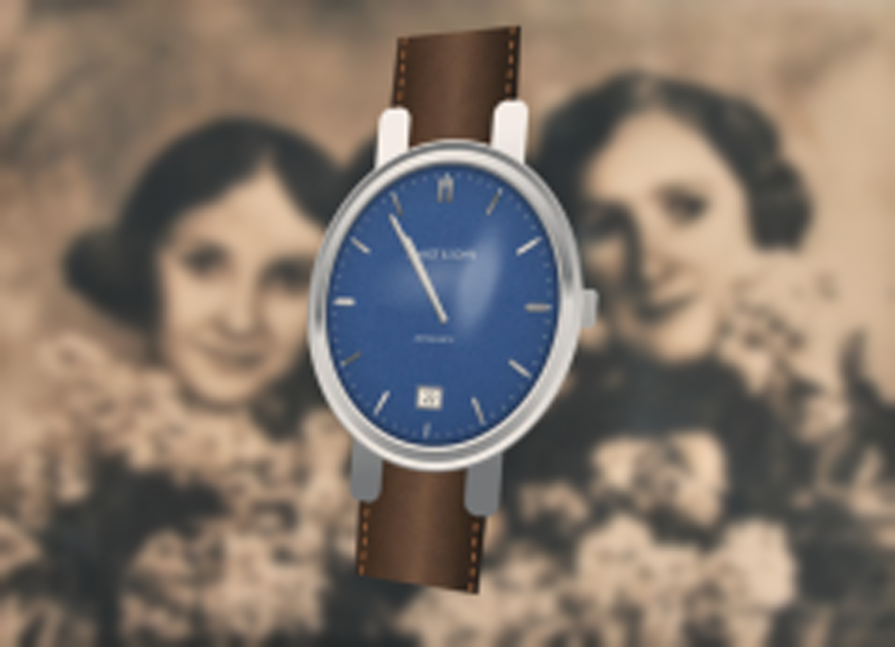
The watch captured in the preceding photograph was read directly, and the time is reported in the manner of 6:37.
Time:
10:54
